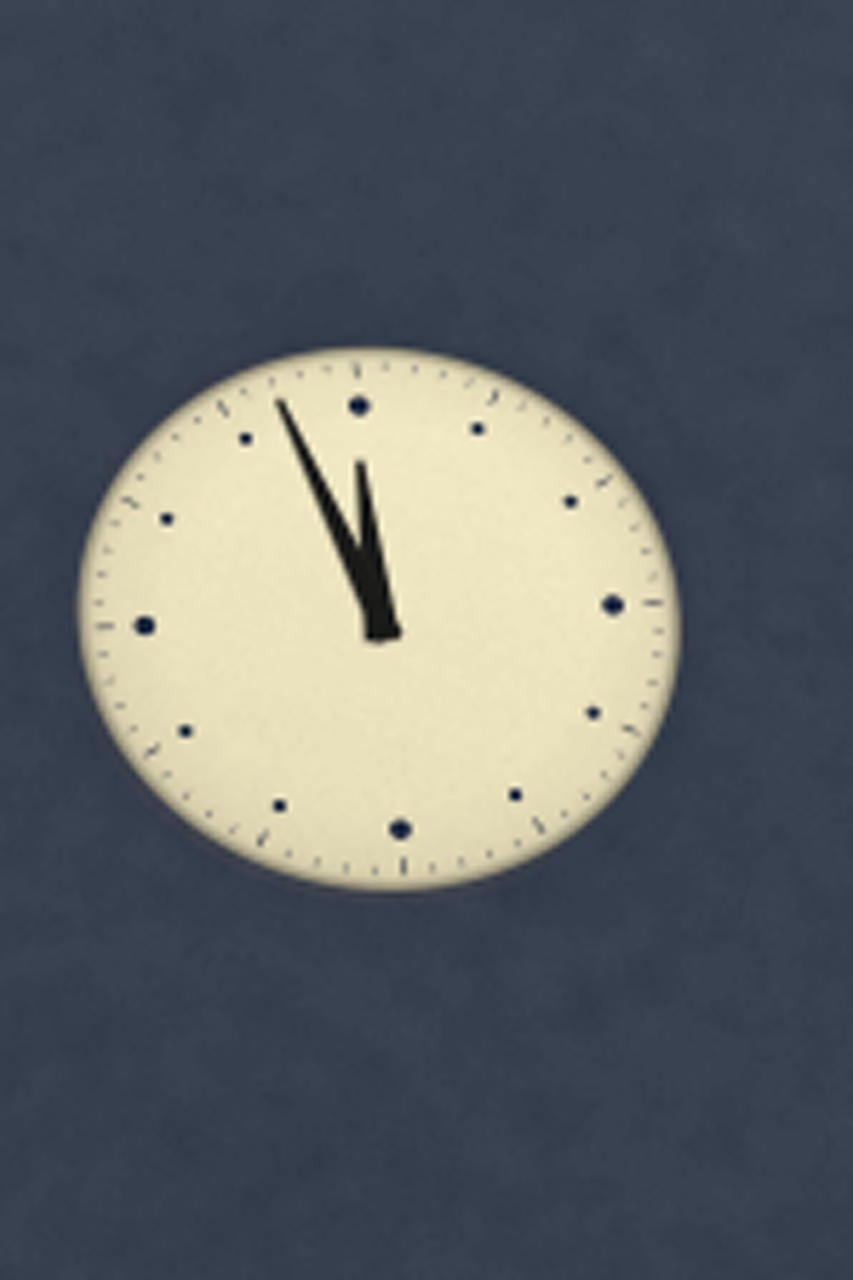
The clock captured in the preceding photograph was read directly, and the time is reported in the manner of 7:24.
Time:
11:57
